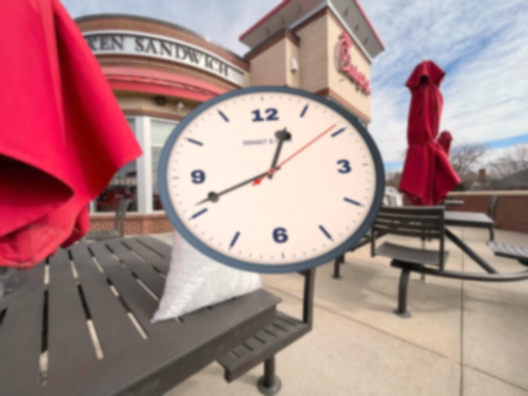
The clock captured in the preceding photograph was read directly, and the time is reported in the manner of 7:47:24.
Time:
12:41:09
